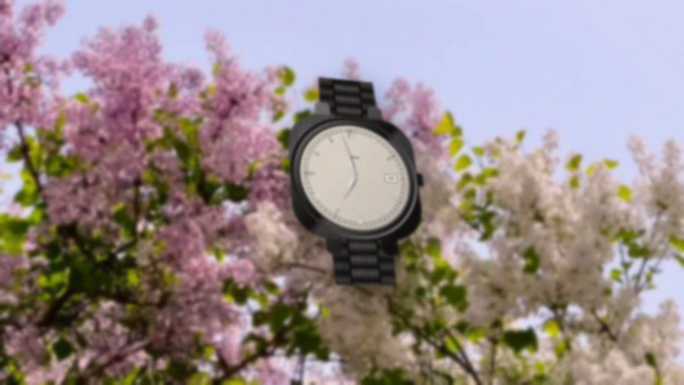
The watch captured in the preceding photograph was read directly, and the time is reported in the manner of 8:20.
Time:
6:58
